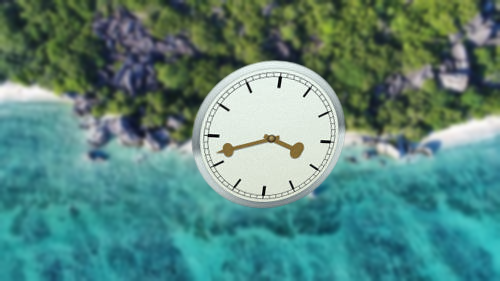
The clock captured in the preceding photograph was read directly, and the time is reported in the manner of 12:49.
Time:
3:42
